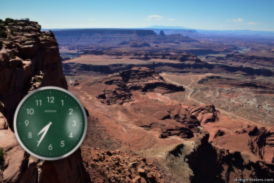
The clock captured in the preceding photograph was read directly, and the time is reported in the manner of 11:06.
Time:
7:35
